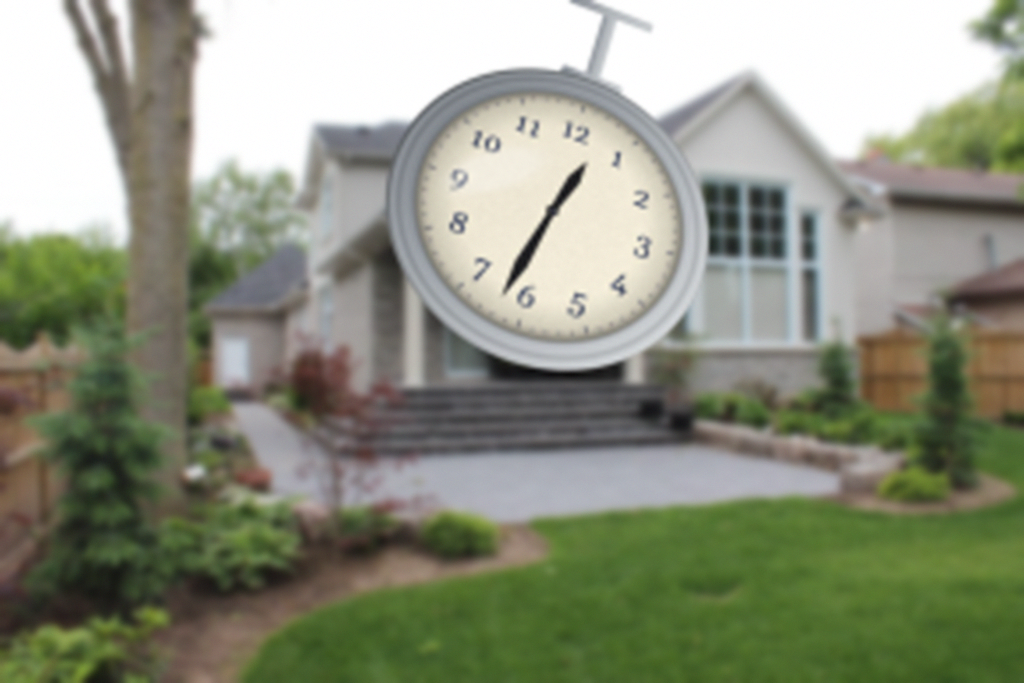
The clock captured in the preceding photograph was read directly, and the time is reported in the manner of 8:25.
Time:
12:32
